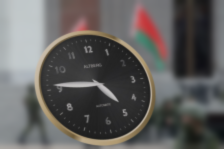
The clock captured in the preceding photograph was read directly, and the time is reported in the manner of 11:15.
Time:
4:46
